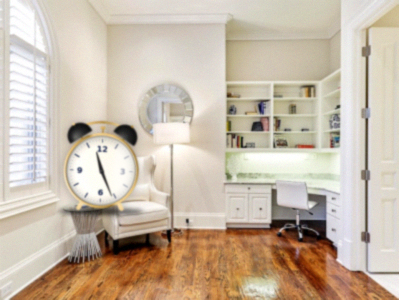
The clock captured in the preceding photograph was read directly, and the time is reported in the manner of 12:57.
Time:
11:26
